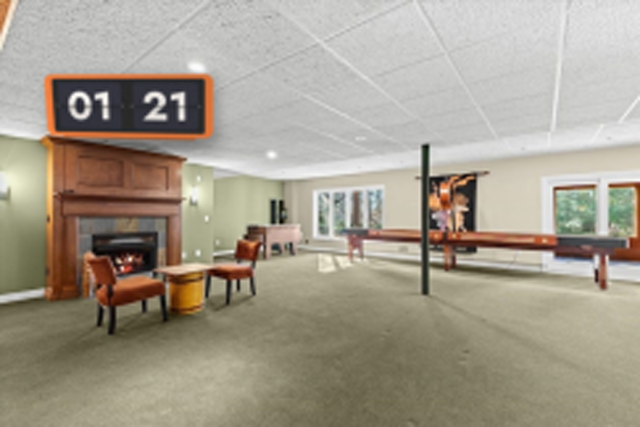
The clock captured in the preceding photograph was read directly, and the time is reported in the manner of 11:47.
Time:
1:21
